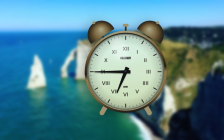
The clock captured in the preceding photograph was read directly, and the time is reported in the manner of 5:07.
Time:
6:45
